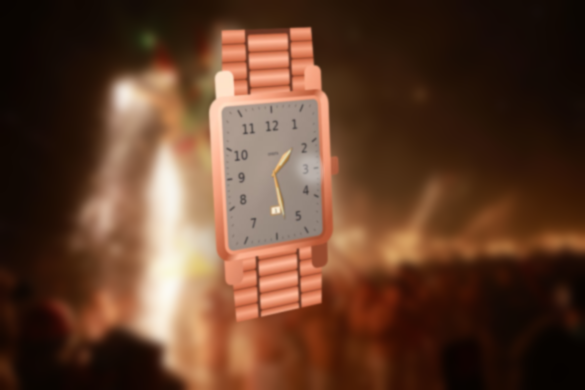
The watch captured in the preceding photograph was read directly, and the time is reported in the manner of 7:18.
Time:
1:28
